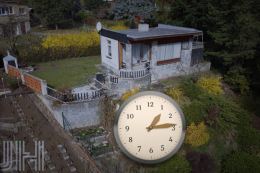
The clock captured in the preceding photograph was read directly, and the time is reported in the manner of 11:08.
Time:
1:14
